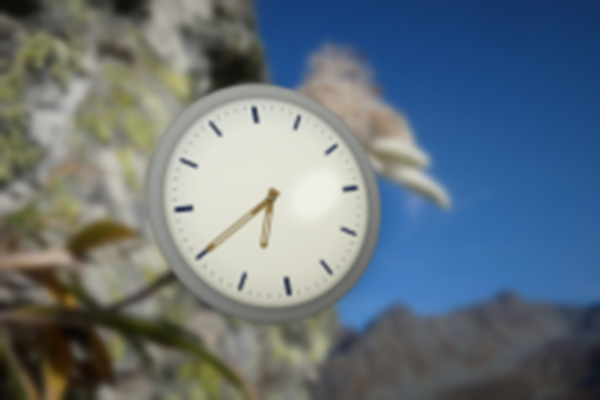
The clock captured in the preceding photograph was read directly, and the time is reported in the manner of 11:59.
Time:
6:40
